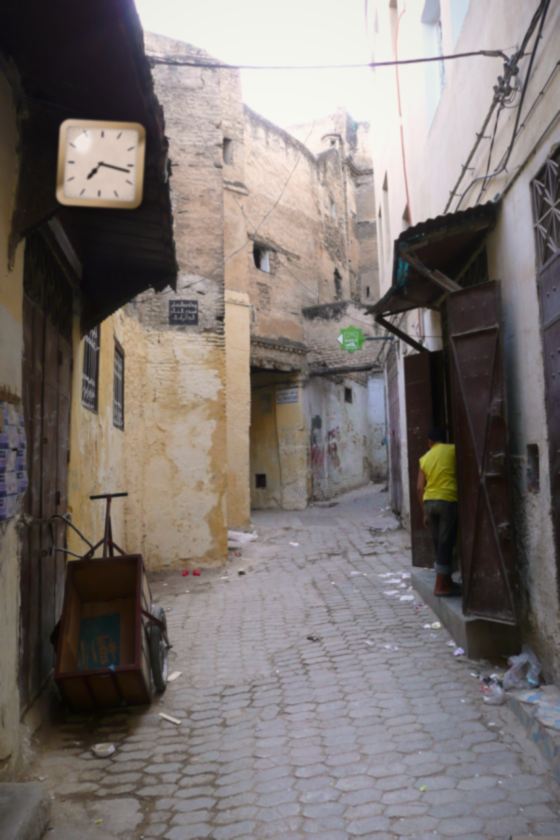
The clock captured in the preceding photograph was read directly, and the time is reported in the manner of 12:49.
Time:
7:17
